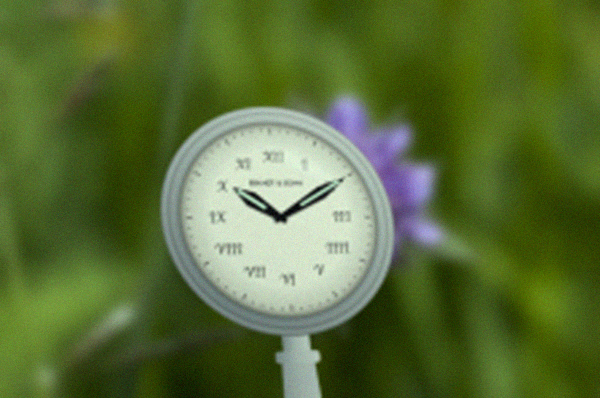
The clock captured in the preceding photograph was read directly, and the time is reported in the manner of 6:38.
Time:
10:10
